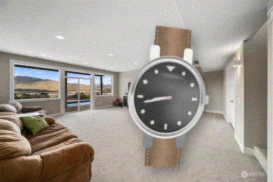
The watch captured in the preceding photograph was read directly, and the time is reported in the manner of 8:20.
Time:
8:43
